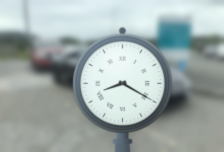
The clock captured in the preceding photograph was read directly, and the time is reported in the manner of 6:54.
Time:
8:20
